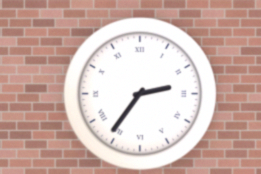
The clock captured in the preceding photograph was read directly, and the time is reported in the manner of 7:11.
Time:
2:36
